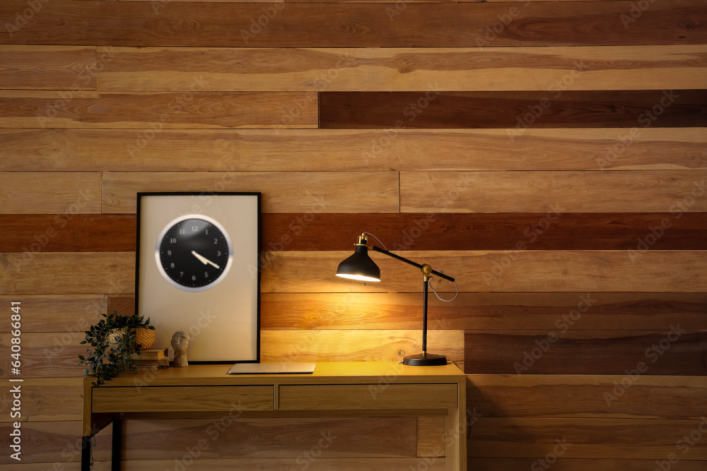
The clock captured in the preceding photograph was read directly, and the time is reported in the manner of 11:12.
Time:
4:20
